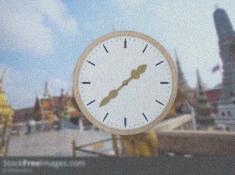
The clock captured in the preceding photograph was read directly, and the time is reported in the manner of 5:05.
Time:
1:38
